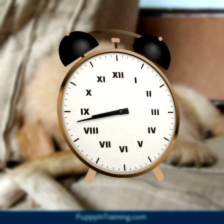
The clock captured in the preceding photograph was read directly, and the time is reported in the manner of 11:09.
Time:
8:43
